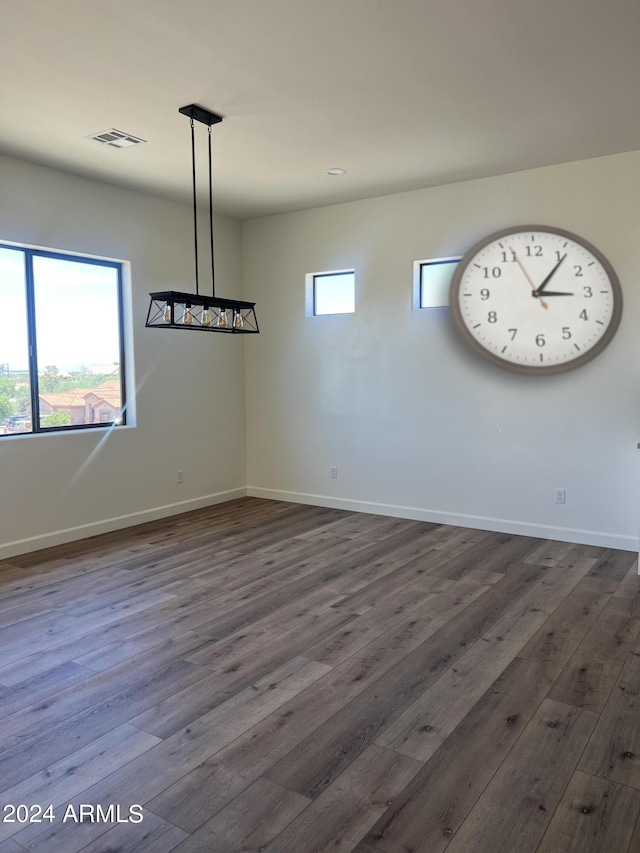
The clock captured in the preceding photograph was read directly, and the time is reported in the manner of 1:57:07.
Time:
3:05:56
